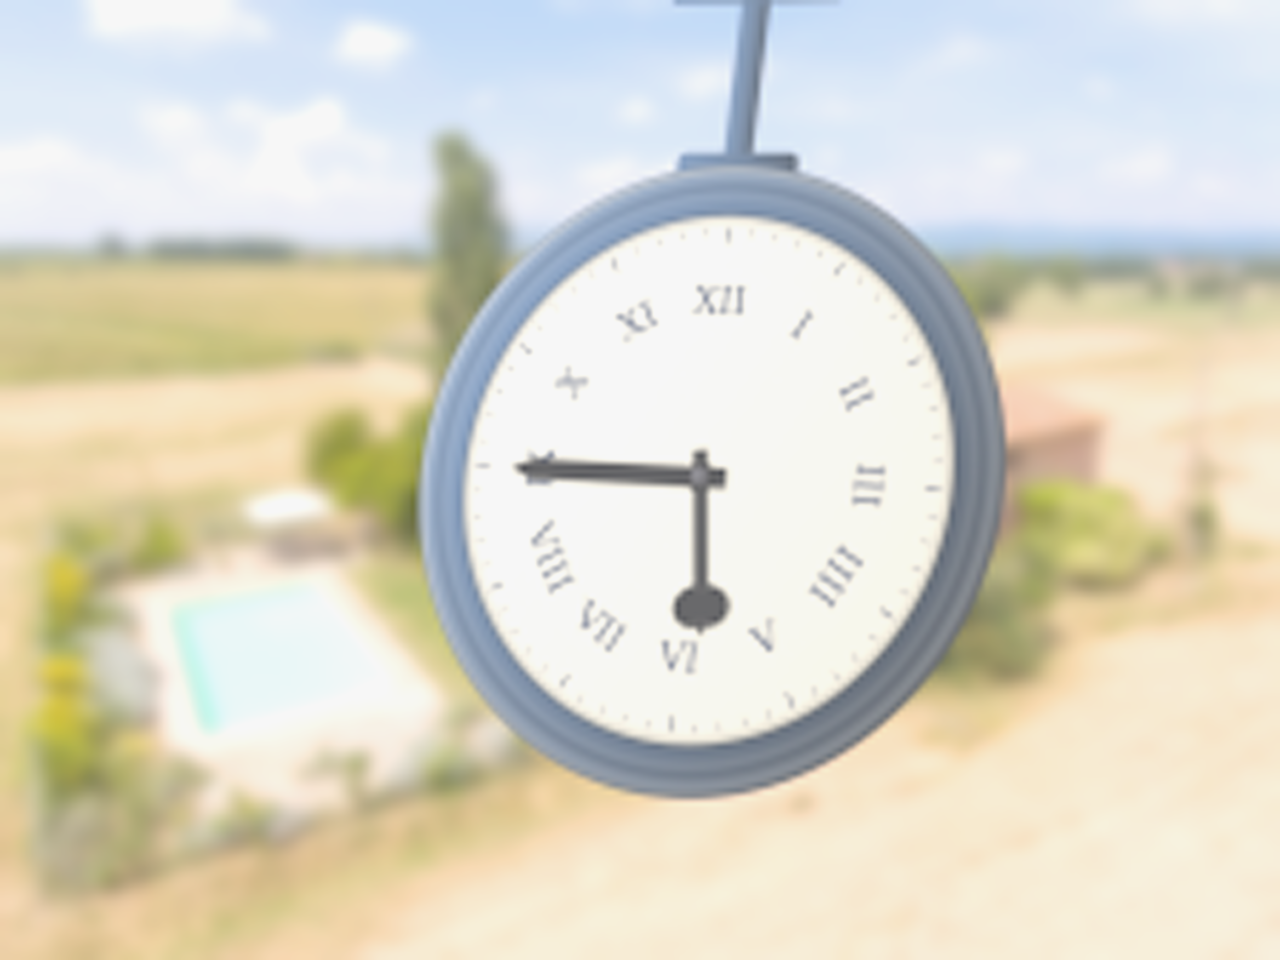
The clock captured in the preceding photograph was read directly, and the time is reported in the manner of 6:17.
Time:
5:45
